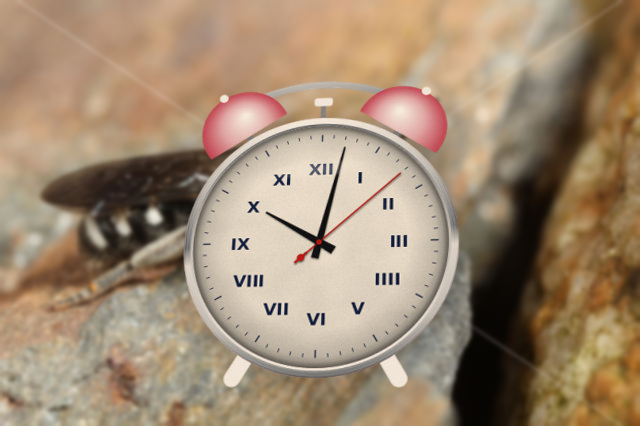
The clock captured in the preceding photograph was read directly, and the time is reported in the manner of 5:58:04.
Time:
10:02:08
